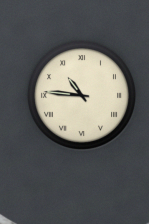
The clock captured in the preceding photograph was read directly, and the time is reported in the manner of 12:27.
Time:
10:46
